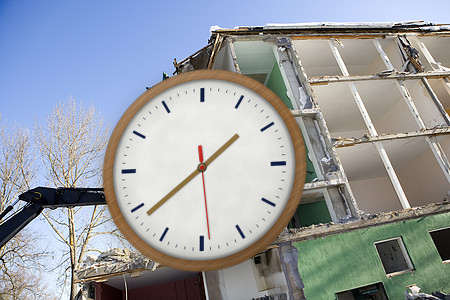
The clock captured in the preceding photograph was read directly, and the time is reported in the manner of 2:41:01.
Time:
1:38:29
